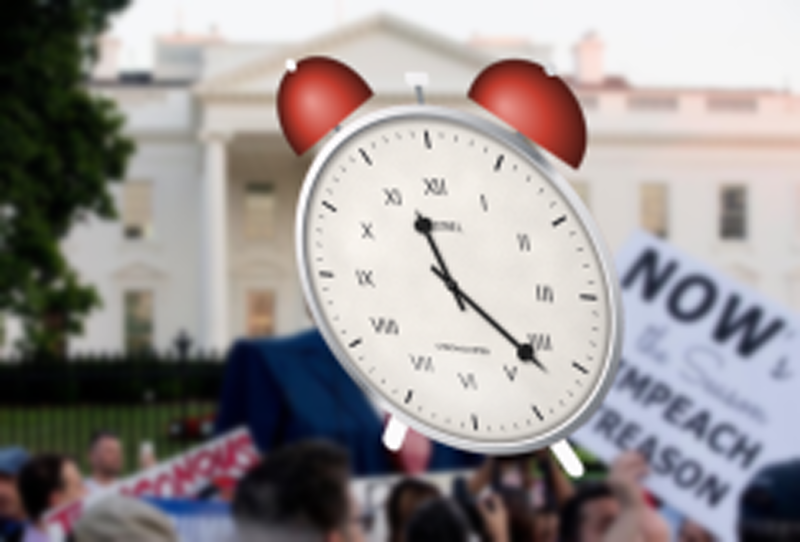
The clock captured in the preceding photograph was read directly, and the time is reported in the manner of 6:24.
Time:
11:22
